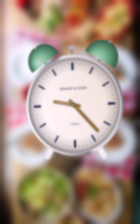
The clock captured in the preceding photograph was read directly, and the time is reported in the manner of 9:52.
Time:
9:23
